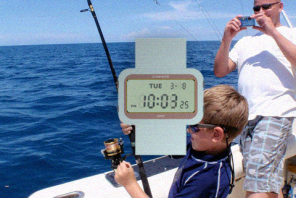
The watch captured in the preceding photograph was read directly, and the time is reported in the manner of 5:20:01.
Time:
10:03:25
